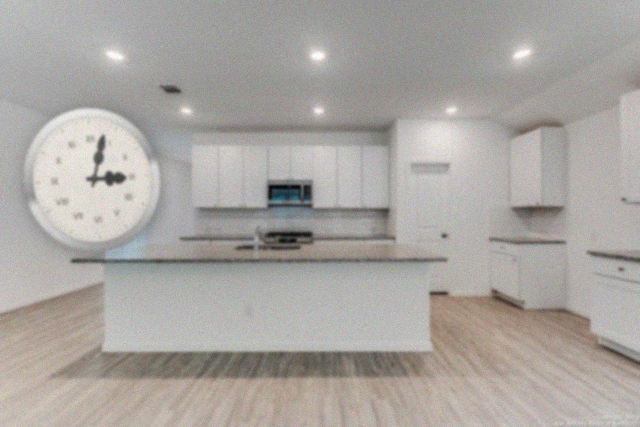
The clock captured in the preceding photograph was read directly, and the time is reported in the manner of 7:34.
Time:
3:03
